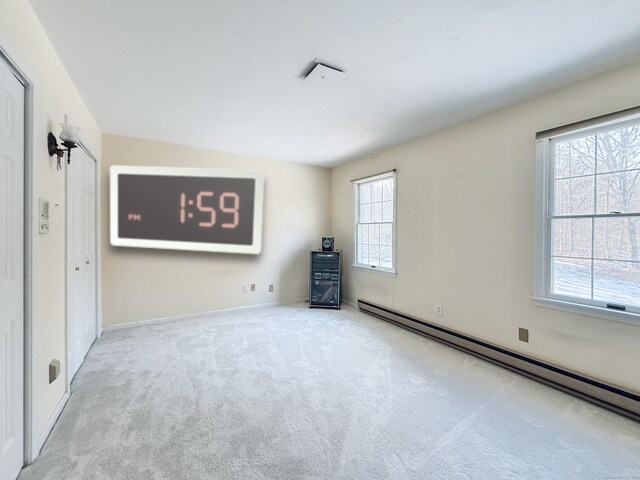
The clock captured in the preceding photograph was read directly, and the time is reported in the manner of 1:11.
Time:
1:59
